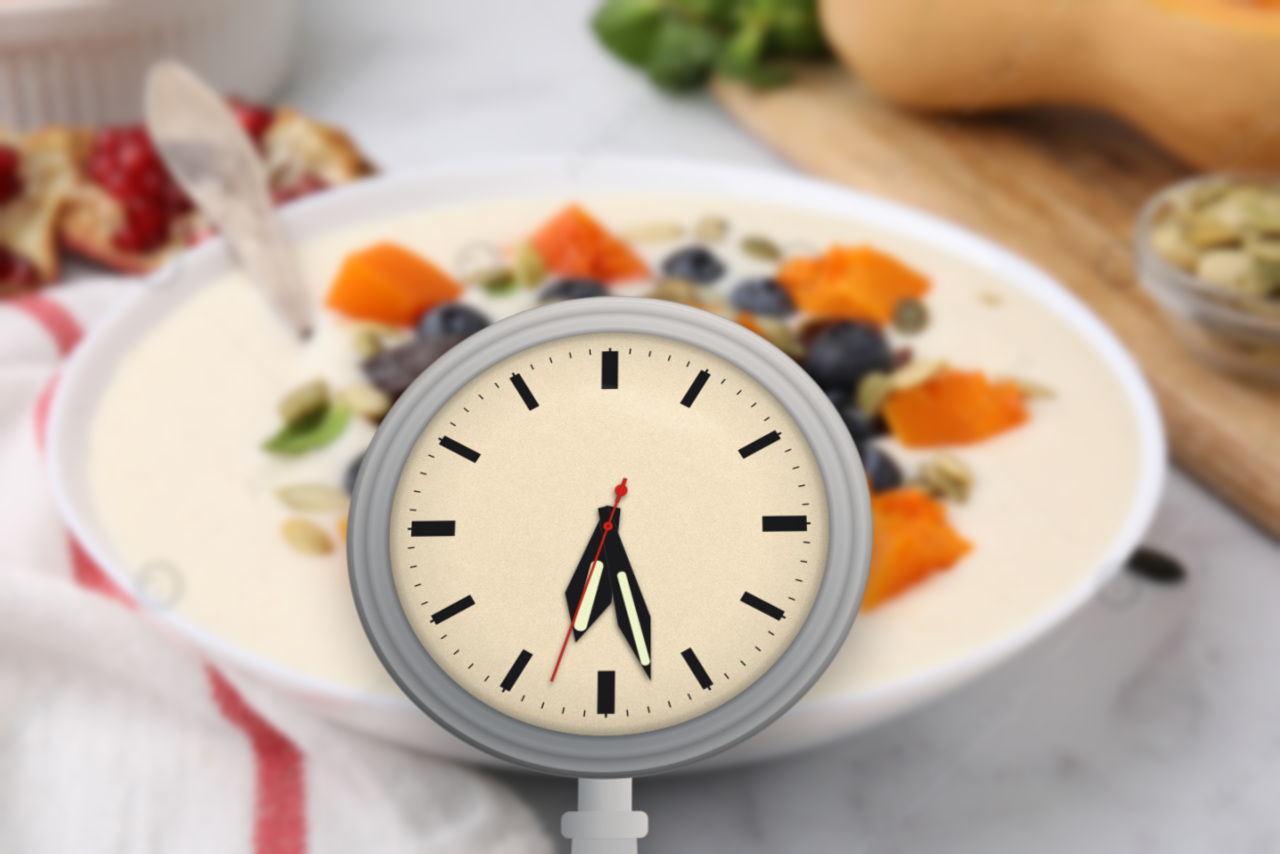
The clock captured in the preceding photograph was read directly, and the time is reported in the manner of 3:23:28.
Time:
6:27:33
